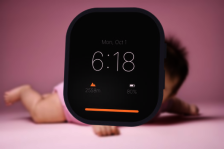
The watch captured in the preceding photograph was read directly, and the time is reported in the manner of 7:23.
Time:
6:18
